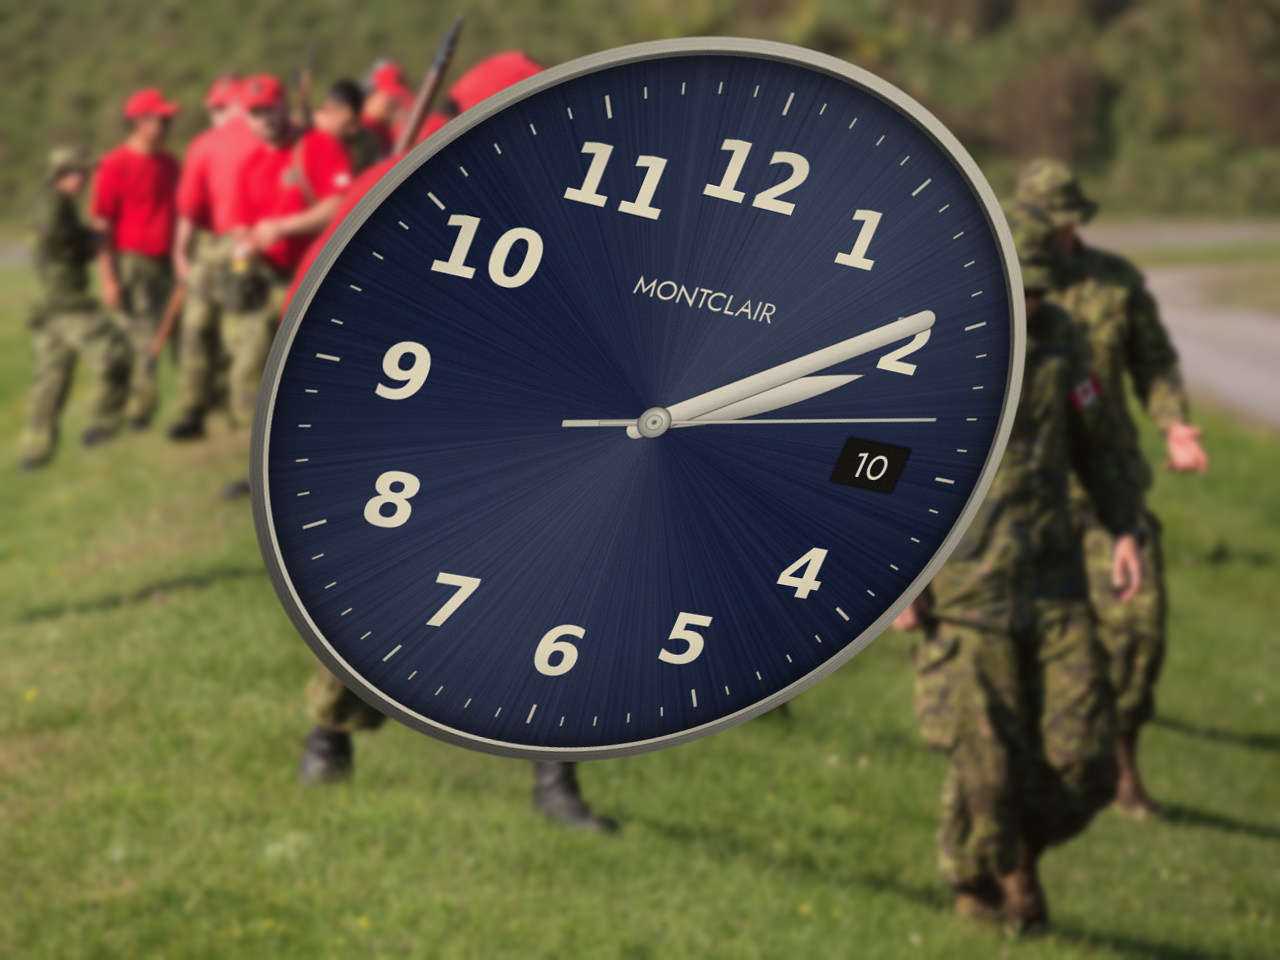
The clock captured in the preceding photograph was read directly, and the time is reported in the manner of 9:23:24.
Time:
2:09:13
